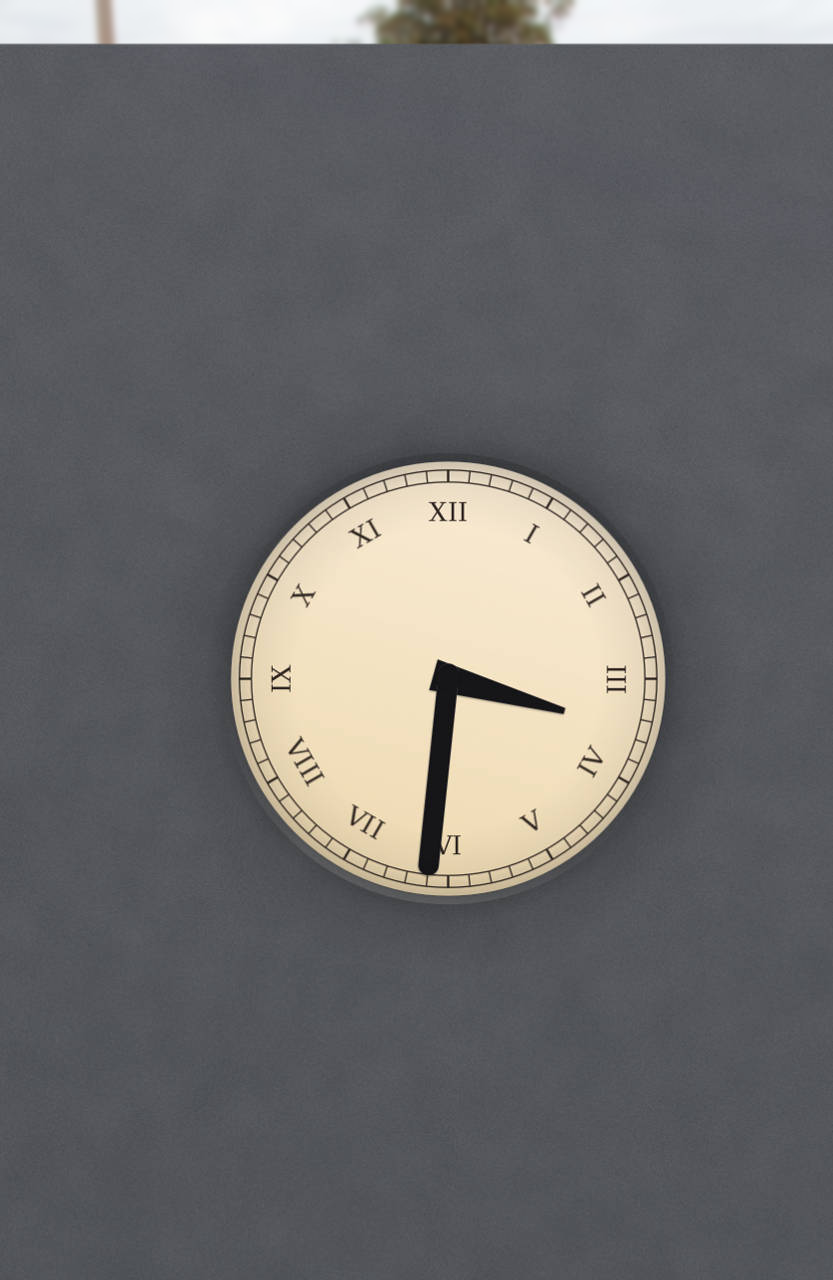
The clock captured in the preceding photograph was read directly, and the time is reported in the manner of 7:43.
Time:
3:31
